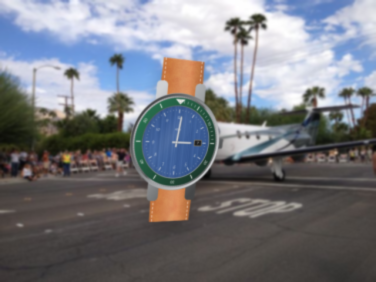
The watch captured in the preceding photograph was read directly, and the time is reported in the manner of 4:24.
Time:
3:01
